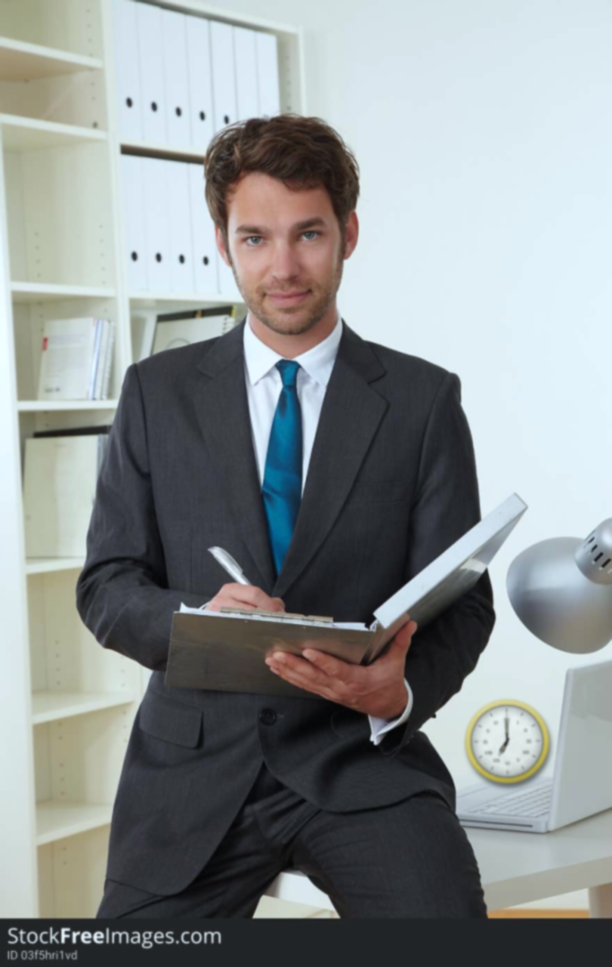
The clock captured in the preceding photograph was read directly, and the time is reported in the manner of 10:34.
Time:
7:00
